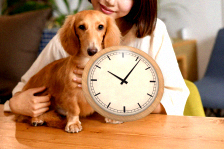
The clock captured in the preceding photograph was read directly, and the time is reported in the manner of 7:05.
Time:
10:06
